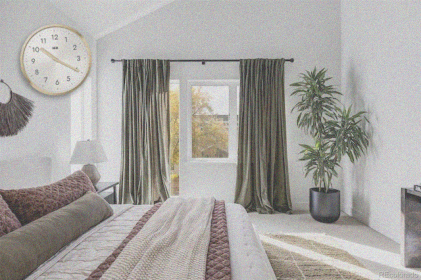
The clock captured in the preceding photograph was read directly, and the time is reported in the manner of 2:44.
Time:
10:20
